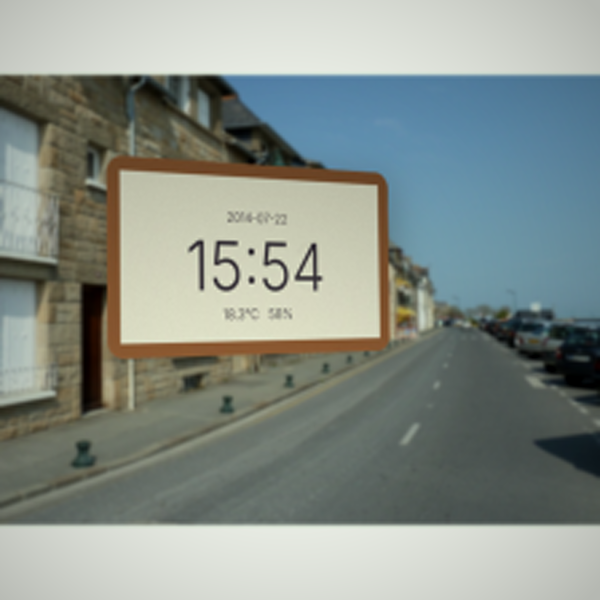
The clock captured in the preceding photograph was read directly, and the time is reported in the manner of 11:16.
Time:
15:54
